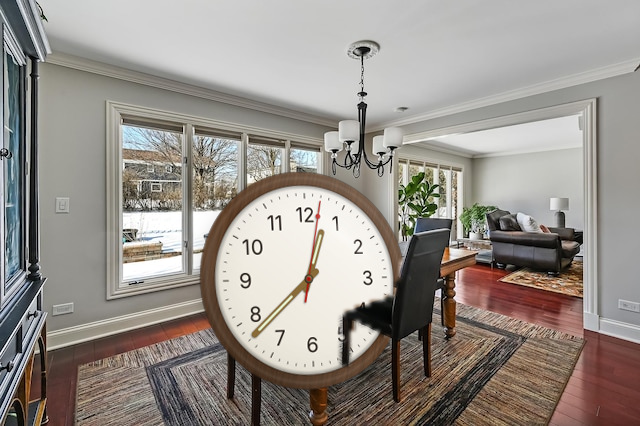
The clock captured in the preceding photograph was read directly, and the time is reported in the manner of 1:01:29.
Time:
12:38:02
